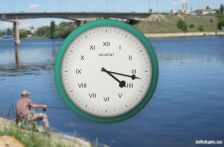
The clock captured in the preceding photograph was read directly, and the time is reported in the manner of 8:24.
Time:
4:17
